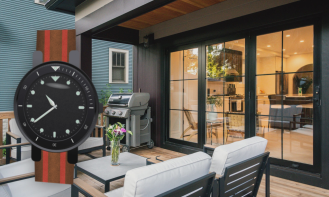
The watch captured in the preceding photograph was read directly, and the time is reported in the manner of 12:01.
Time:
10:39
